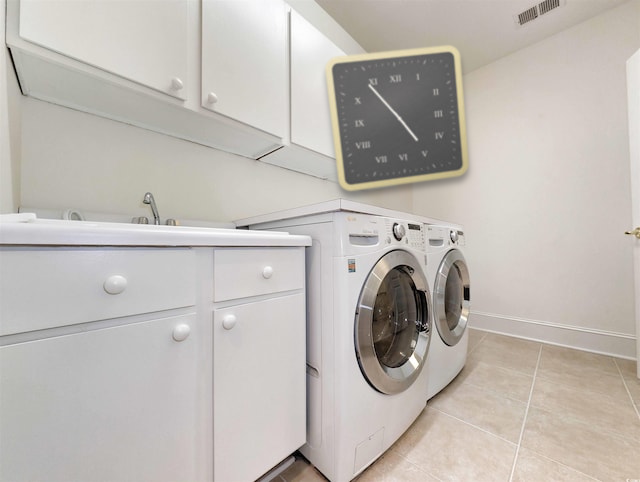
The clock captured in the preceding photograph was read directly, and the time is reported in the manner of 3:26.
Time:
4:54
